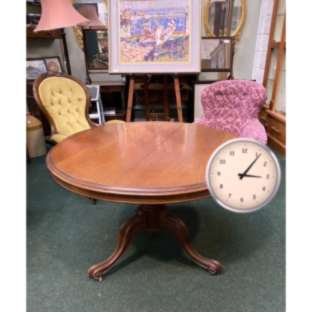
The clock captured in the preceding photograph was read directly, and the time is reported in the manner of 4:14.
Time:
3:06
